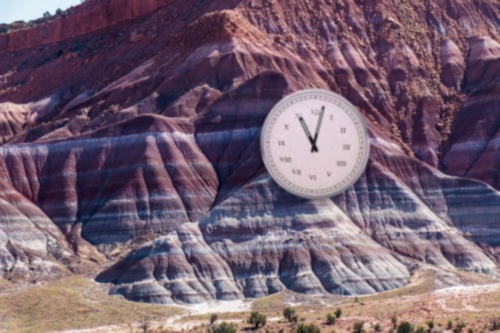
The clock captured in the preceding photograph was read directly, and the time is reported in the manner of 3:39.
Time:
11:02
